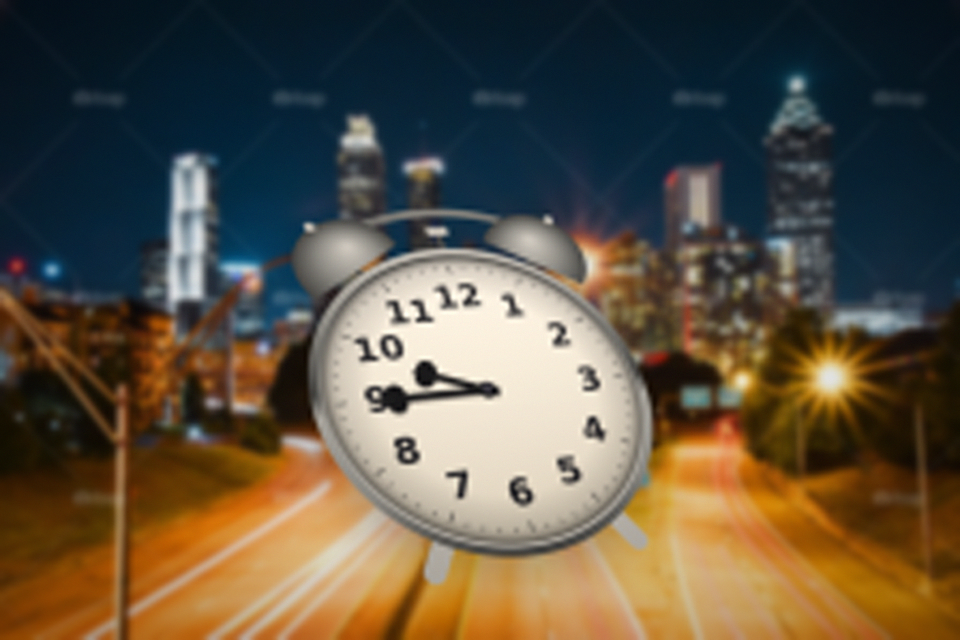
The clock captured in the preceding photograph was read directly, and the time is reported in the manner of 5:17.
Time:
9:45
